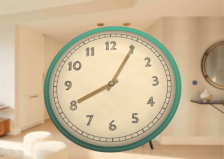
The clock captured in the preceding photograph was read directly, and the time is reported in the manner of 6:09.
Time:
8:05
